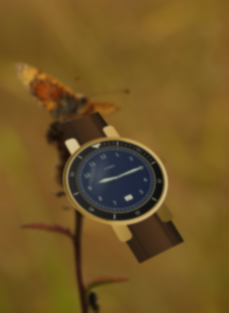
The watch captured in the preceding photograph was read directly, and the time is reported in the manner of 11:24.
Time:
9:15
